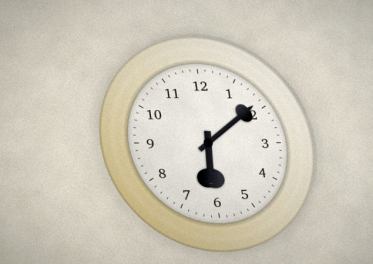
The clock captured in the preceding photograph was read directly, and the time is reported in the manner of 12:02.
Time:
6:09
